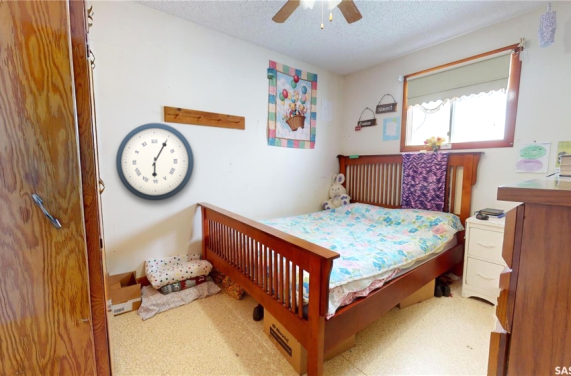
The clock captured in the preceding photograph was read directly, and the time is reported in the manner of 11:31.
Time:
6:05
